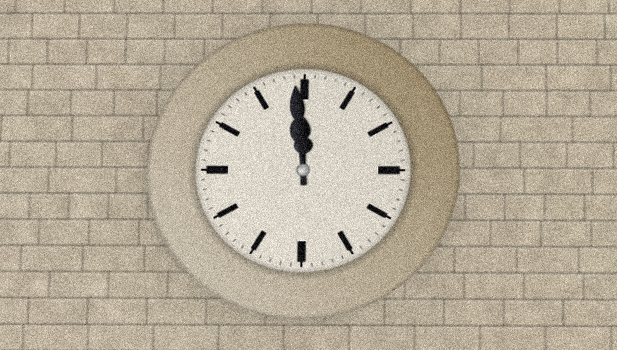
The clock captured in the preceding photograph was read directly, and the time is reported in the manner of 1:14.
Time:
11:59
